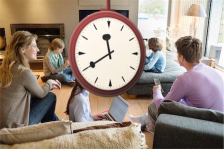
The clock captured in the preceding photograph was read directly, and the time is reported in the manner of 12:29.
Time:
11:40
